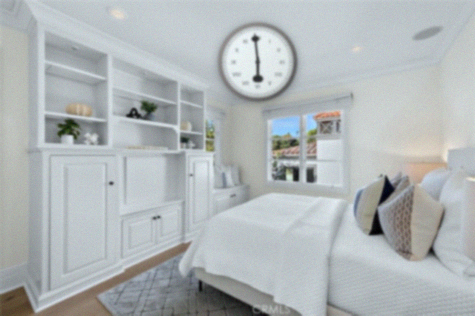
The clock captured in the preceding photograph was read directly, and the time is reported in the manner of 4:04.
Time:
5:59
